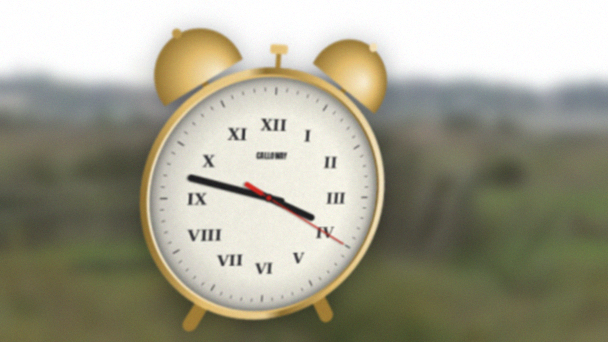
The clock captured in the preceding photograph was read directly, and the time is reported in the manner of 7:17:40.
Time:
3:47:20
